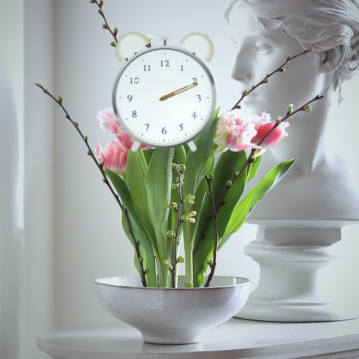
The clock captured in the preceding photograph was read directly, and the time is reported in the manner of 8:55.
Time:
2:11
